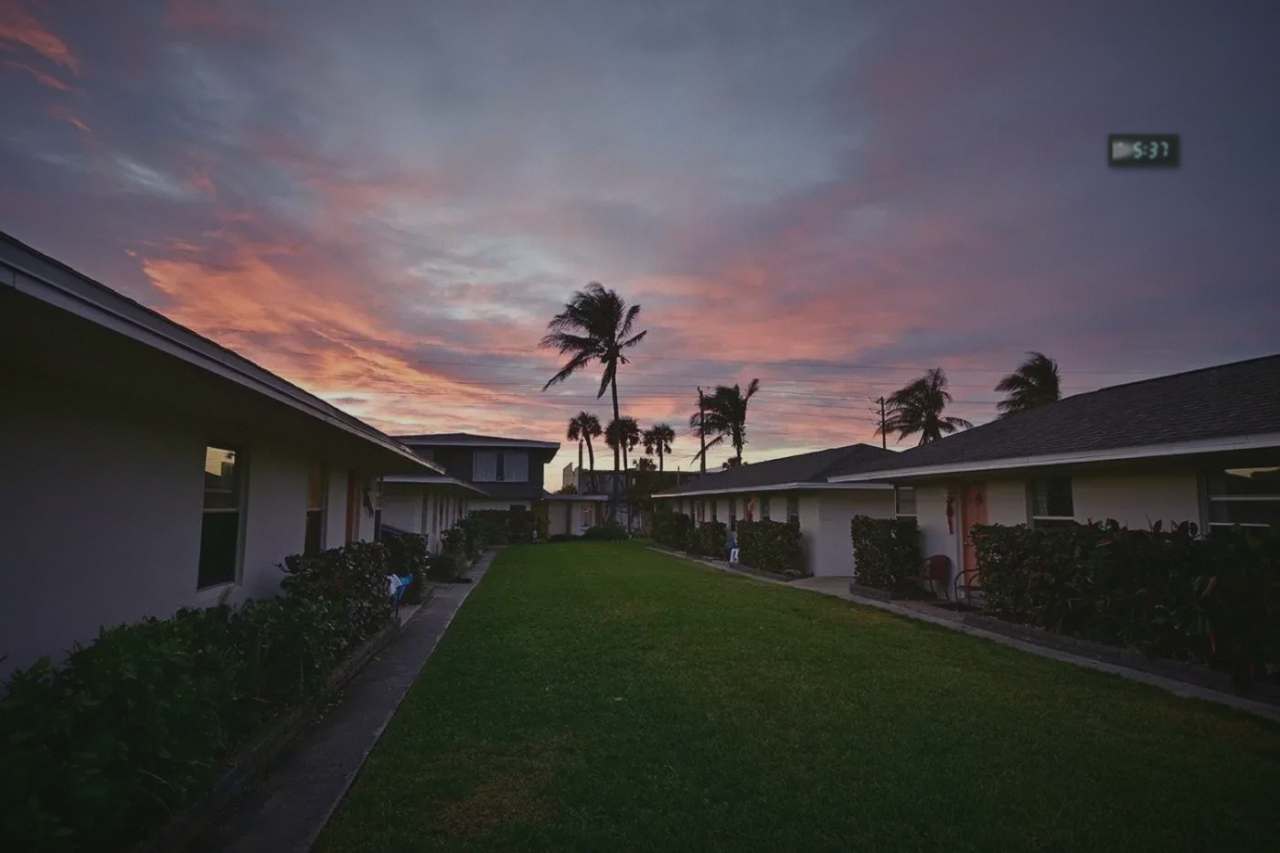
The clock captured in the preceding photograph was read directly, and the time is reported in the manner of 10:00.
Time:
5:37
